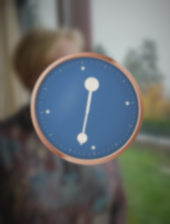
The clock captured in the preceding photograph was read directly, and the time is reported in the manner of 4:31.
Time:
12:33
